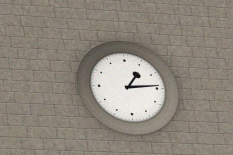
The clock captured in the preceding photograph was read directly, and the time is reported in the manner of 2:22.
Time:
1:14
